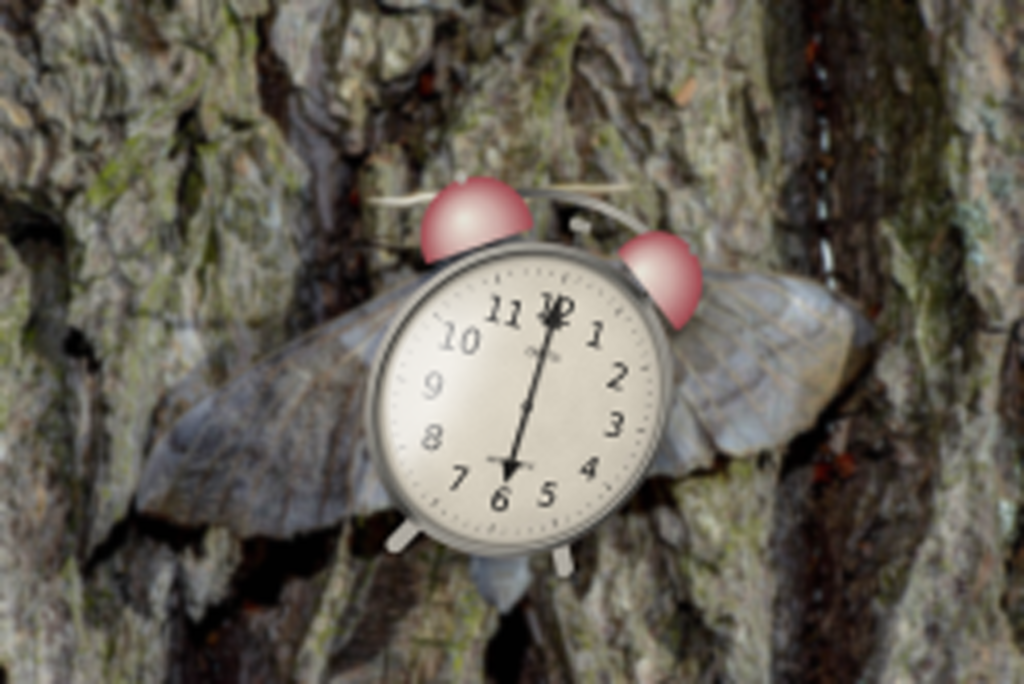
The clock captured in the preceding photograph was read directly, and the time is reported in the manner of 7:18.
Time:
6:00
